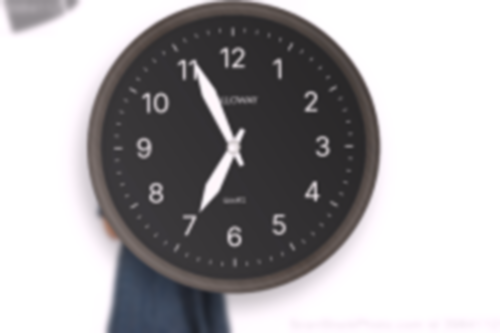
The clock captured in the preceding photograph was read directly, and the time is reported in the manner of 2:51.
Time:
6:56
